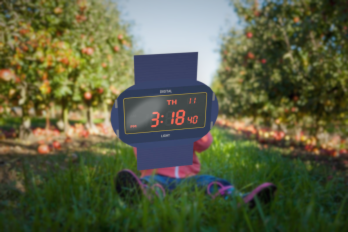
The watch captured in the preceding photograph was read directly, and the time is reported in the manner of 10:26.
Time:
3:18
